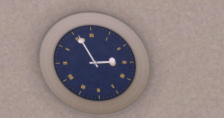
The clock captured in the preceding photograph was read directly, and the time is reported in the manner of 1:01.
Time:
2:56
